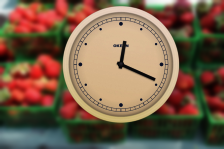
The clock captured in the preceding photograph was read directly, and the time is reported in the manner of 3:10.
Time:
12:19
